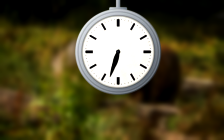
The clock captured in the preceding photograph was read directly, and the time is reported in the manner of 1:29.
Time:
6:33
